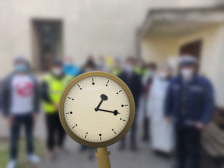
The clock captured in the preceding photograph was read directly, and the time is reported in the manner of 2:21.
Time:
1:18
